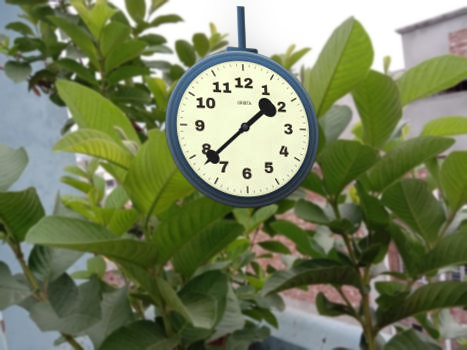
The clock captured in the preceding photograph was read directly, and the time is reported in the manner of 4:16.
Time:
1:38
